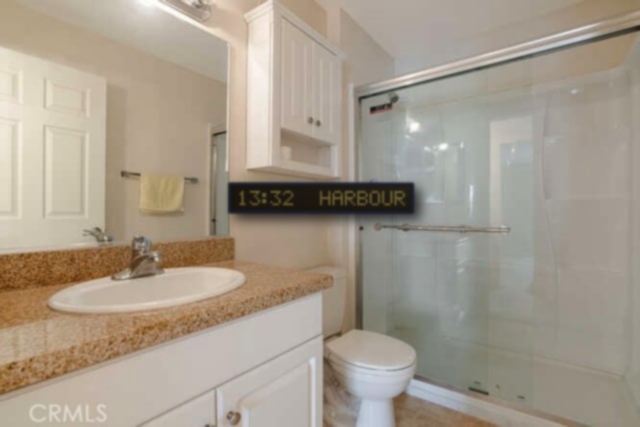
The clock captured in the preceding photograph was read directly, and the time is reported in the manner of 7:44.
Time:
13:32
